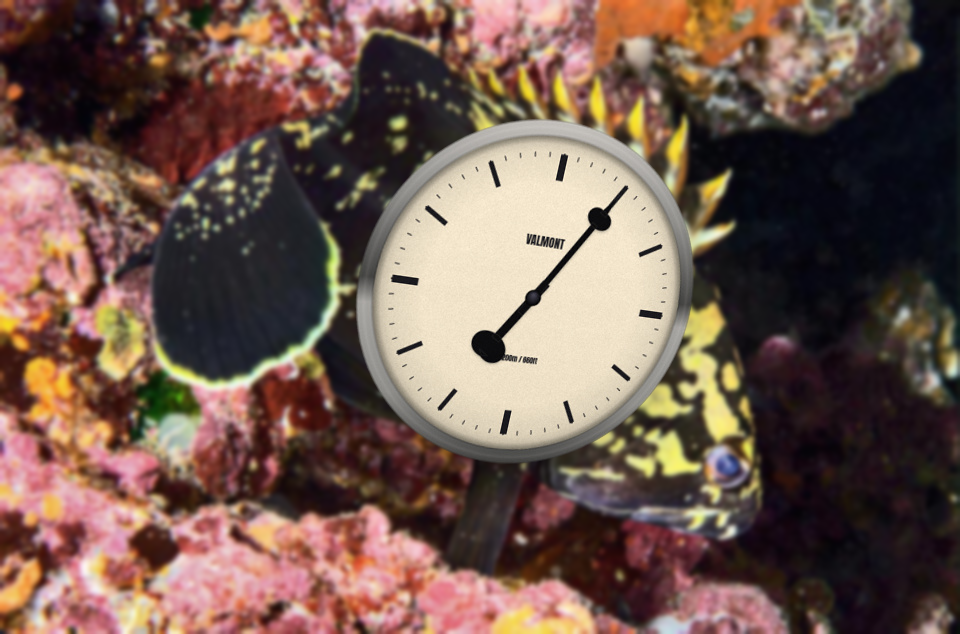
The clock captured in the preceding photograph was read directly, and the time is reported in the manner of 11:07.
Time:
7:05
